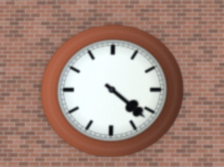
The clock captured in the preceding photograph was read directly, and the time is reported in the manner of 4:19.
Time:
4:22
